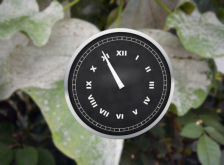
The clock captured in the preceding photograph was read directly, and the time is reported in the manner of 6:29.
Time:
10:55
